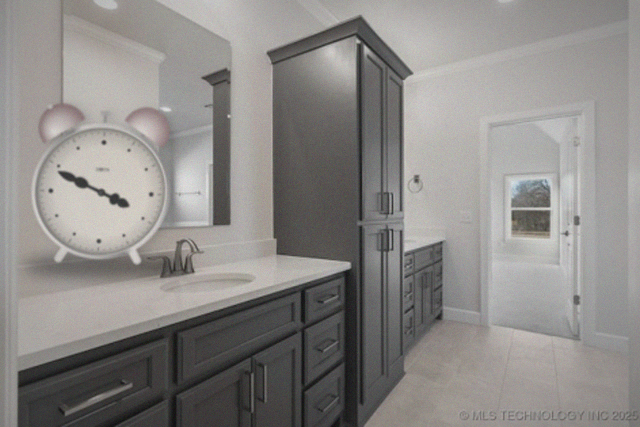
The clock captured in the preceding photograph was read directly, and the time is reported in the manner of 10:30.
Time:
3:49
